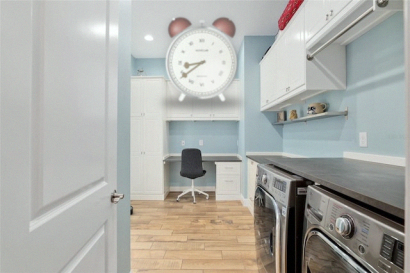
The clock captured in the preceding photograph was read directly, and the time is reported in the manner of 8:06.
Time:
8:39
